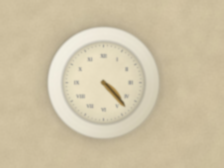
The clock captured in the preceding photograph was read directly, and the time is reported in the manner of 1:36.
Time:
4:23
